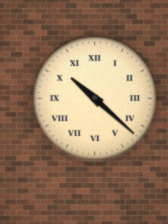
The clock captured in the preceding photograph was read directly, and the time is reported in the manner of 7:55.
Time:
10:22
